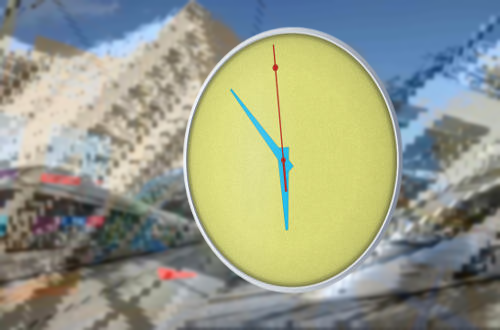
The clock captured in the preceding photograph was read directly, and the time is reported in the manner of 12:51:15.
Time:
5:52:59
